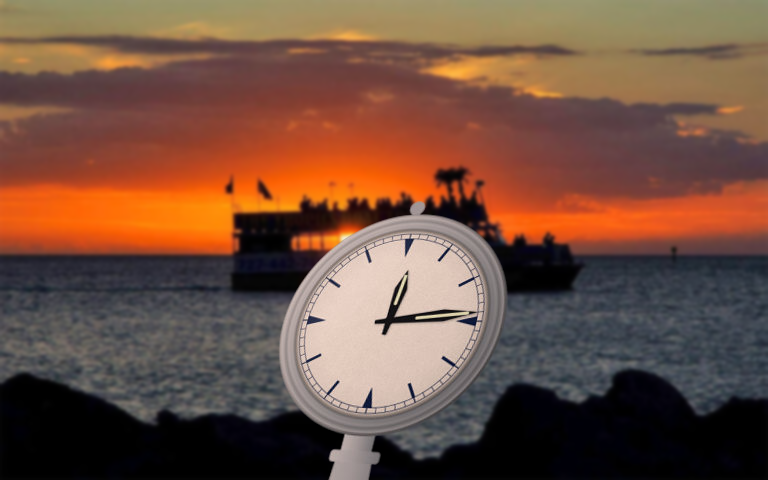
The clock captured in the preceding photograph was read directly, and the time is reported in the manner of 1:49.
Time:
12:14
